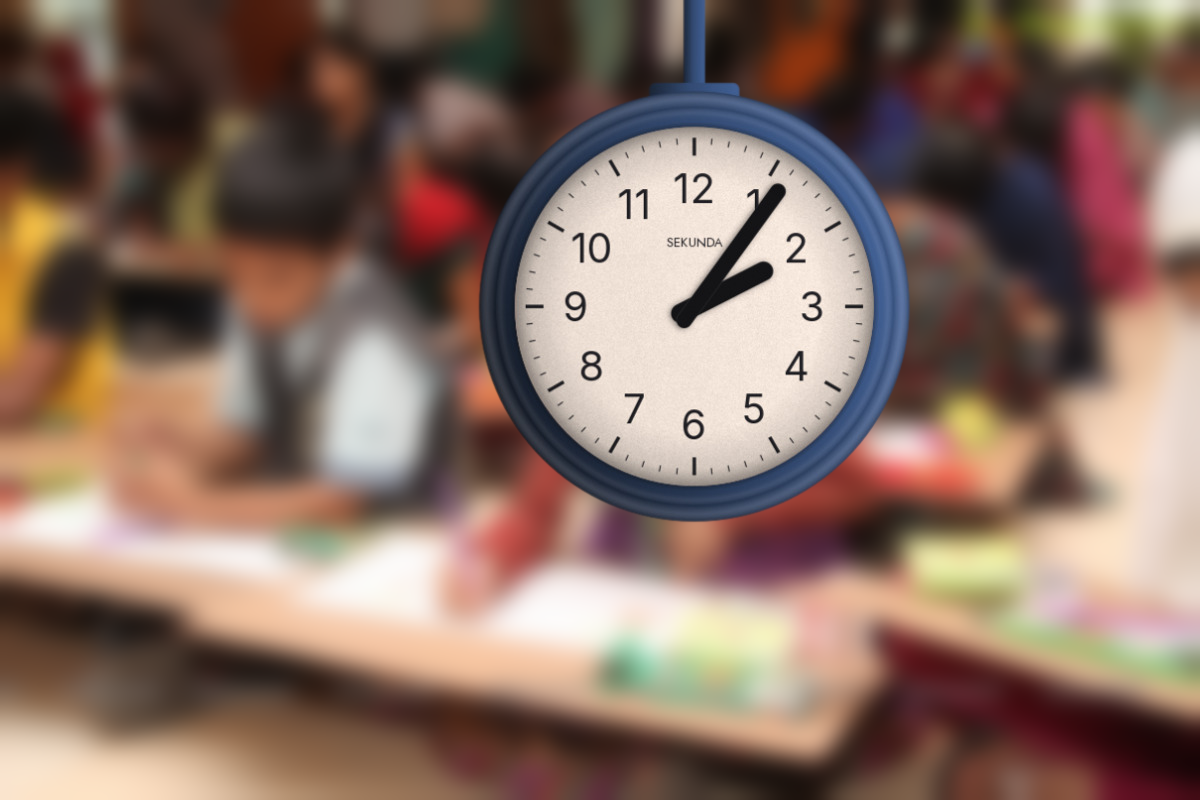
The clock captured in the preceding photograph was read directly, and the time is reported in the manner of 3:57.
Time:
2:06
